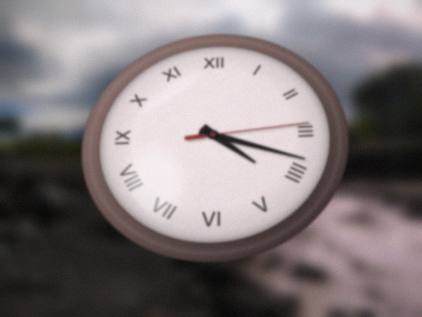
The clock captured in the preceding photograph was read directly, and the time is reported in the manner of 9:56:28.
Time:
4:18:14
